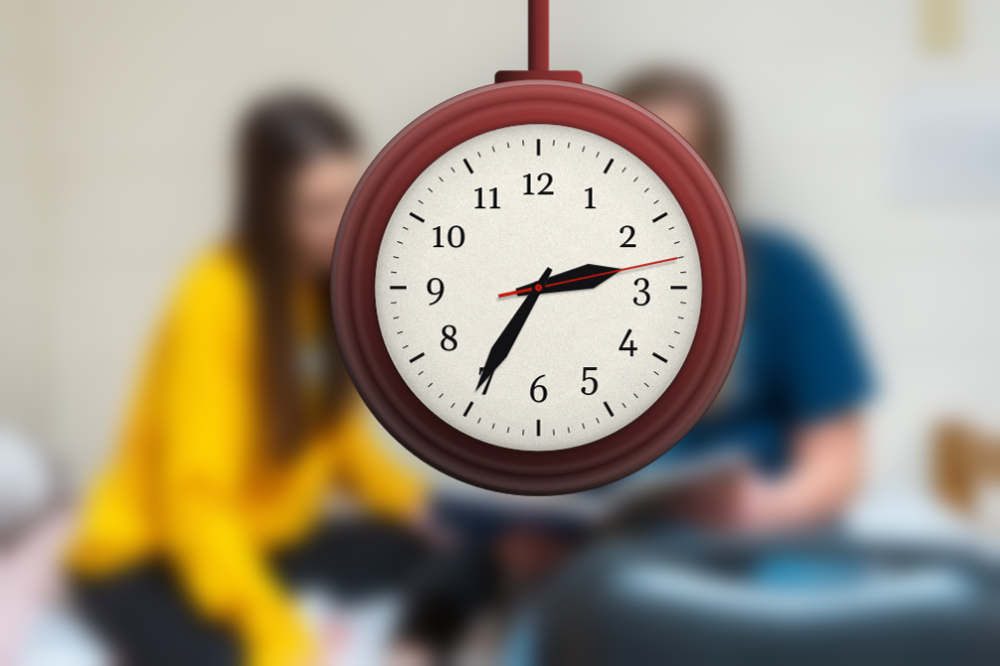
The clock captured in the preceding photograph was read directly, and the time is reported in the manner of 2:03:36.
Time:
2:35:13
